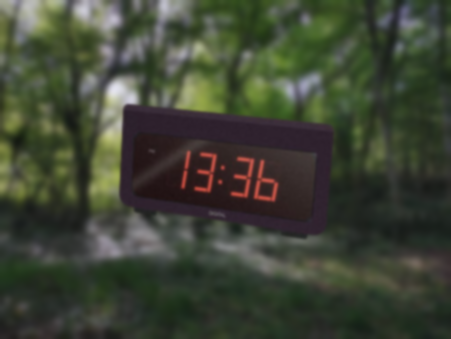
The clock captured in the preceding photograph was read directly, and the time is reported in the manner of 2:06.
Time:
13:36
